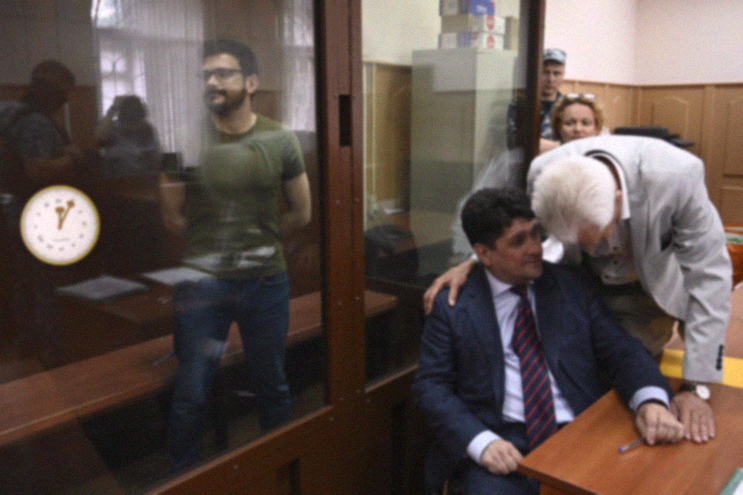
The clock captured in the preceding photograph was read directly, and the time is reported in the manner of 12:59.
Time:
12:05
